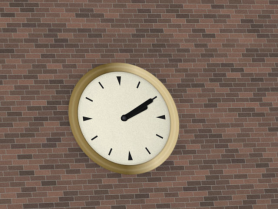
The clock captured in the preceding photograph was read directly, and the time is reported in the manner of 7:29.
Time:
2:10
